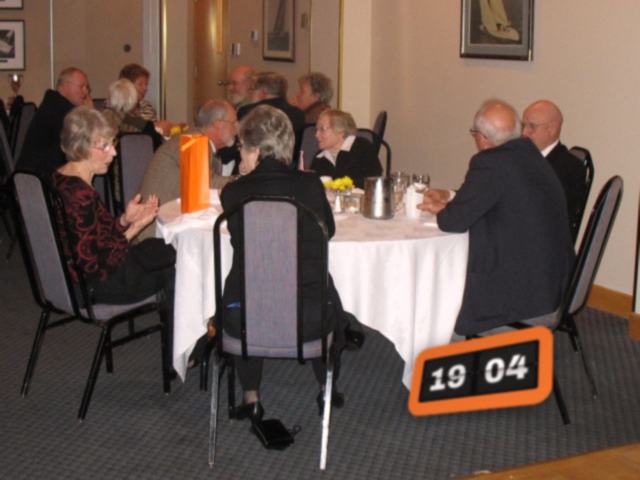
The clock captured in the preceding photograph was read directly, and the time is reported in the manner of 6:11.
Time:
19:04
